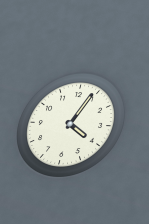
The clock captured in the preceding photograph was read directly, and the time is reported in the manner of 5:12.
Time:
4:04
